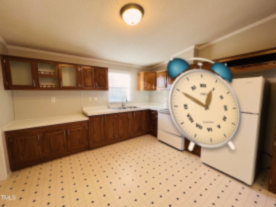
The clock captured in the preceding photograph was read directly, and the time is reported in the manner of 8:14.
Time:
12:50
